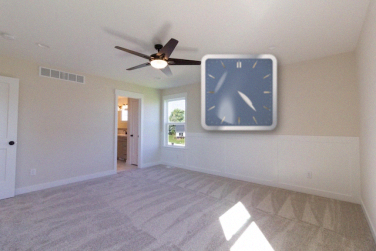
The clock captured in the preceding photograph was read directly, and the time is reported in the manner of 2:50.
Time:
4:23
